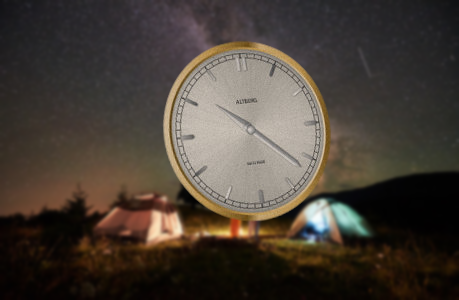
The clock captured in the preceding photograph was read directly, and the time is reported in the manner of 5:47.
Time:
10:22
